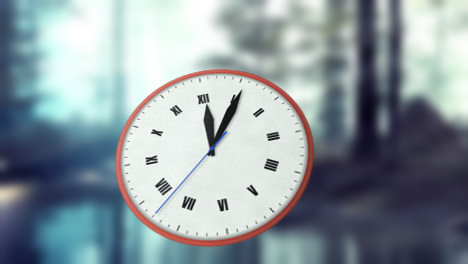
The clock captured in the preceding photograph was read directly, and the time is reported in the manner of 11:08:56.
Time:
12:05:38
